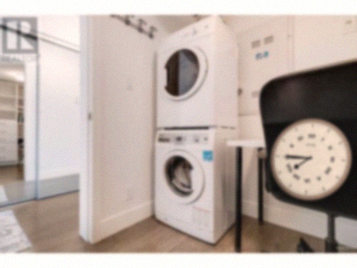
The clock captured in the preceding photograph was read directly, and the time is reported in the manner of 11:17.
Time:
7:45
